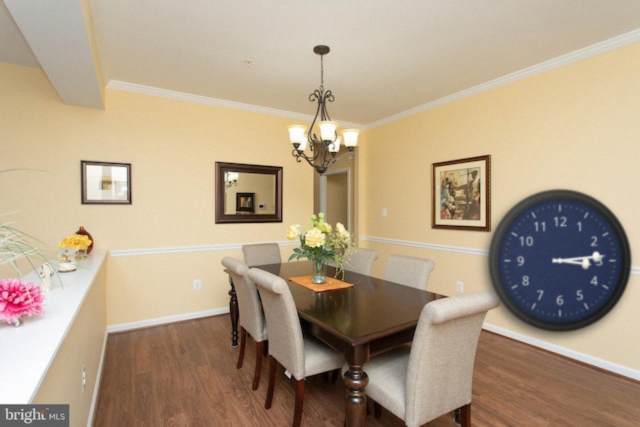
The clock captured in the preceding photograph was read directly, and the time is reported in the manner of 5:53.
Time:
3:14
